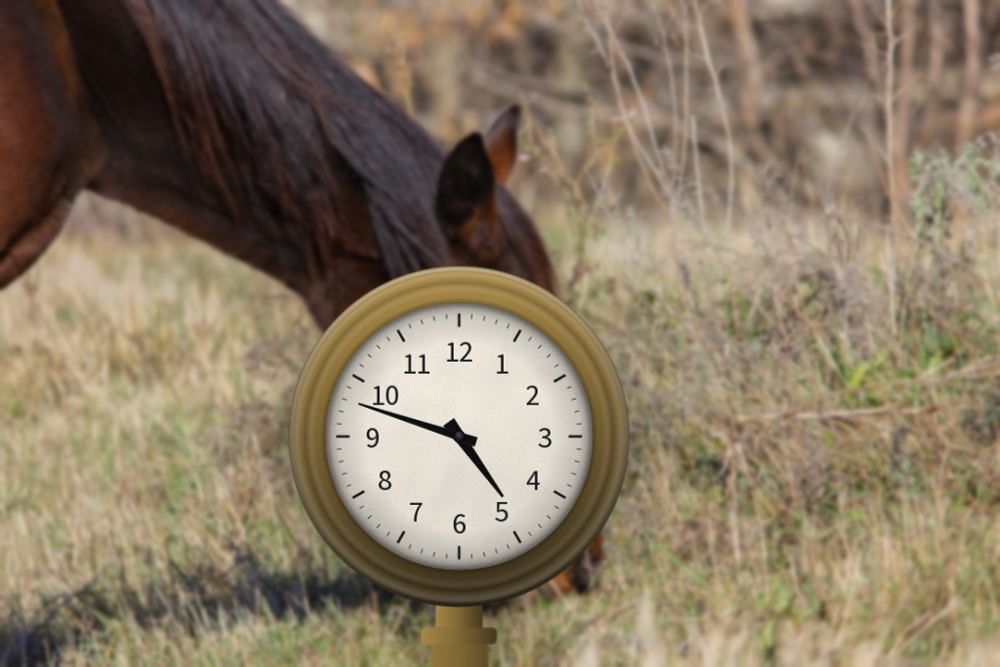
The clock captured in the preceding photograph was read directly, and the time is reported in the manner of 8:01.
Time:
4:48
